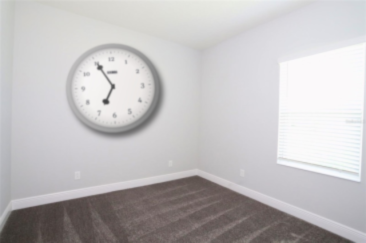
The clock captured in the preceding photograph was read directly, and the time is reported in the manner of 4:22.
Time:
6:55
